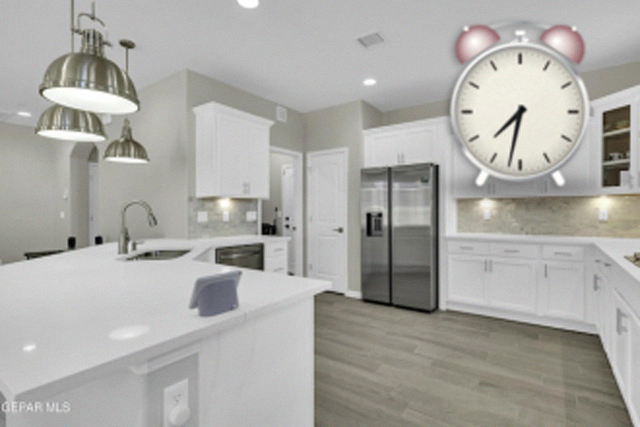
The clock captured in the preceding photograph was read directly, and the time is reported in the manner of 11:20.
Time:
7:32
